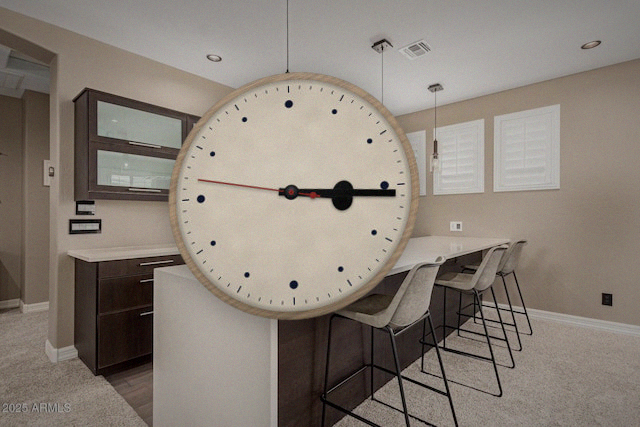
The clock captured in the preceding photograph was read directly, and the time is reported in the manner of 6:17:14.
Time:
3:15:47
